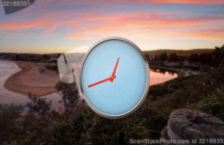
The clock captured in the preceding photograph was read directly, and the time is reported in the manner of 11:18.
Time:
12:42
